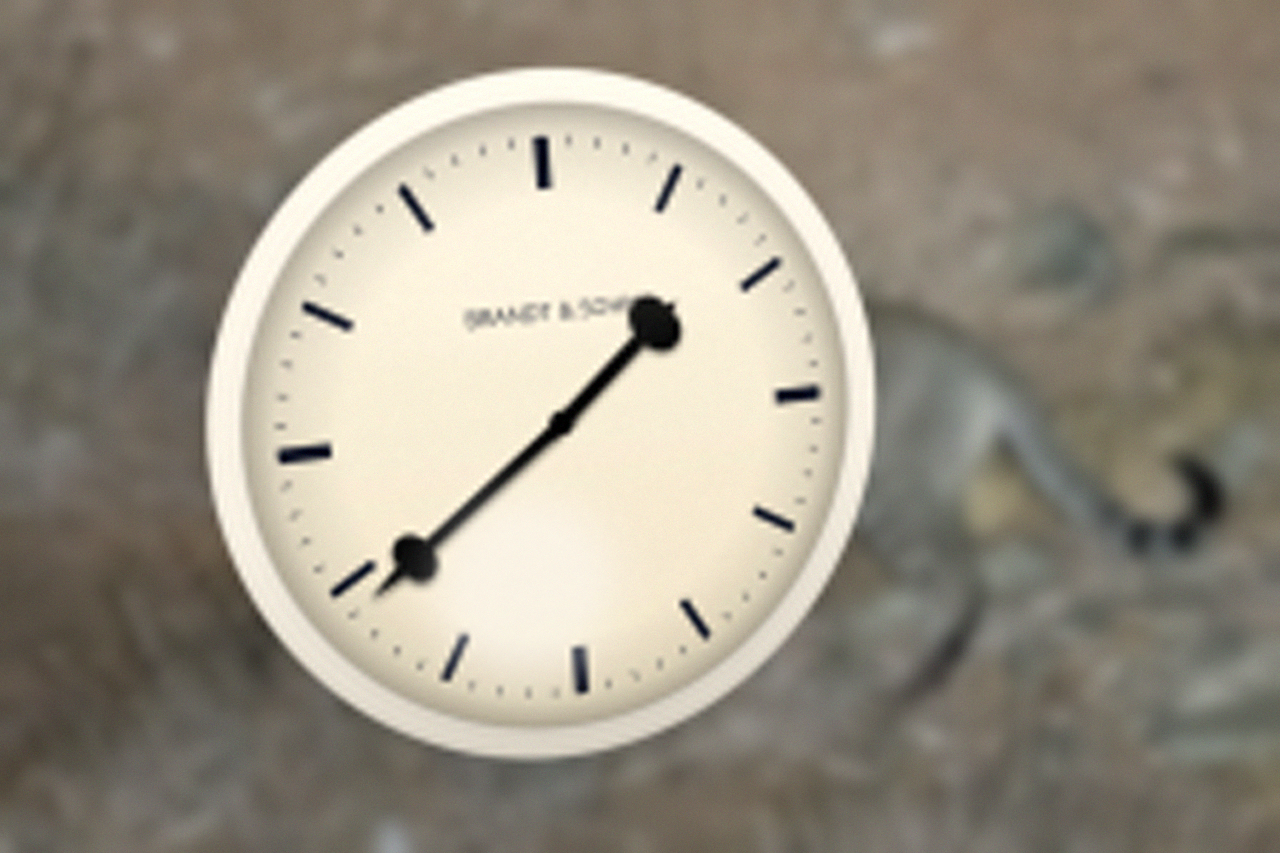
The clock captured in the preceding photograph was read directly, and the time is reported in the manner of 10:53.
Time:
1:39
